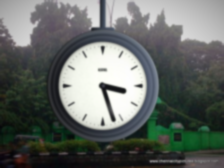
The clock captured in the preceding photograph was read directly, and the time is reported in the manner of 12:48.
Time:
3:27
